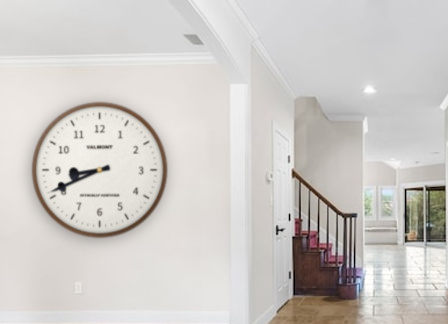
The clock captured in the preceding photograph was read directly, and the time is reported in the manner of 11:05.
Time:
8:41
